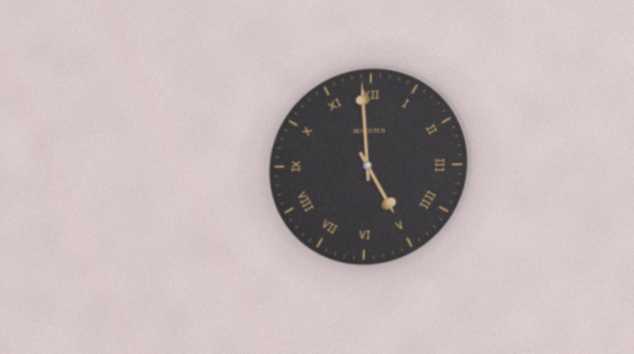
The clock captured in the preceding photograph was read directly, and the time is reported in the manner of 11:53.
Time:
4:59
